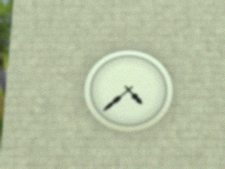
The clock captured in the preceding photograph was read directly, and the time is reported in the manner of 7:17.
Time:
4:38
